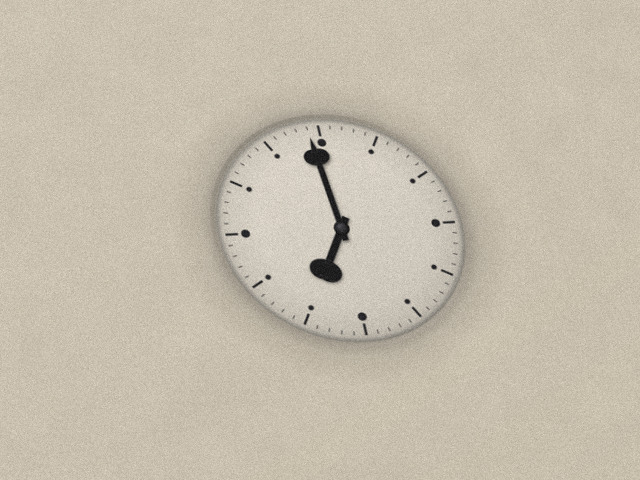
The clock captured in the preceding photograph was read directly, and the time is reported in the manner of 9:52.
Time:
6:59
